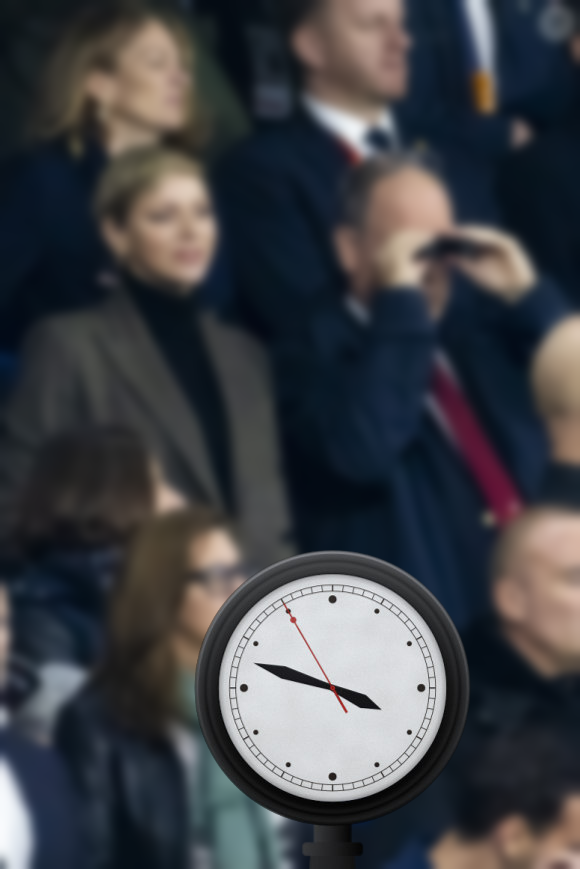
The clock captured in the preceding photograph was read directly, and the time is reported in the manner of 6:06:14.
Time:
3:47:55
